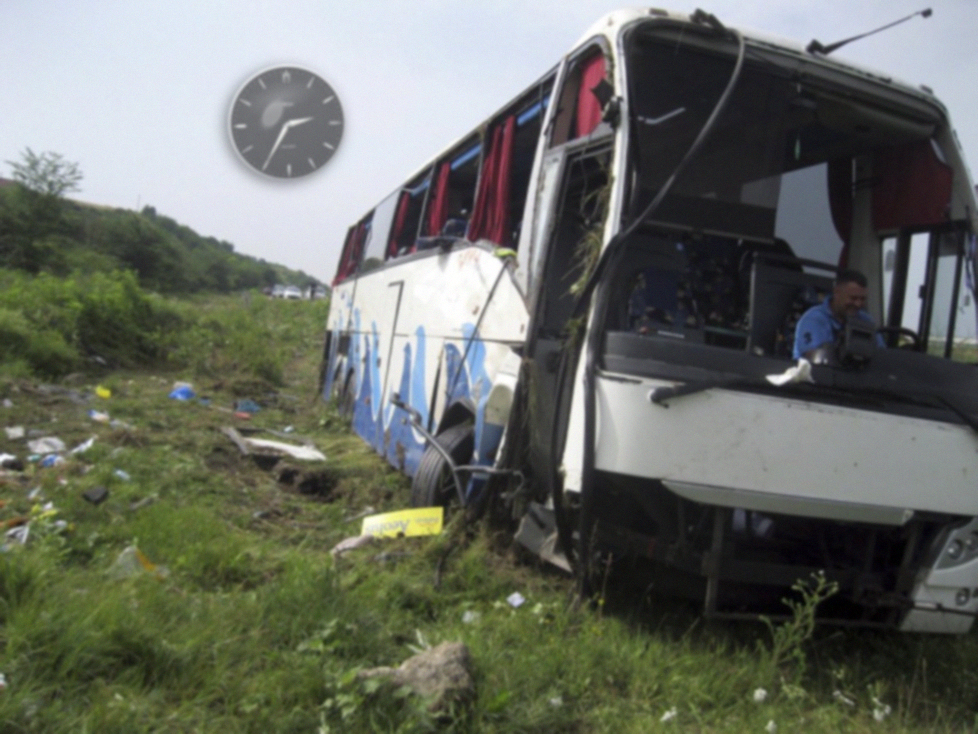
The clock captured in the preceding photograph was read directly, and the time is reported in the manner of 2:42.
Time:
2:35
